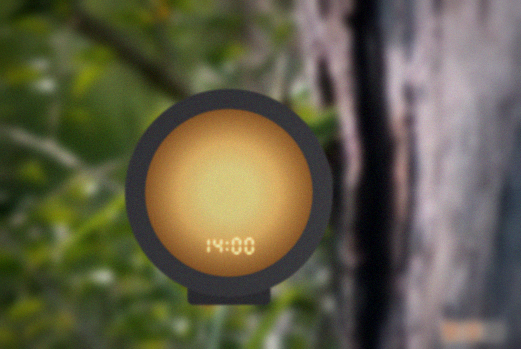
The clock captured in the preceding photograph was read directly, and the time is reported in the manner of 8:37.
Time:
14:00
